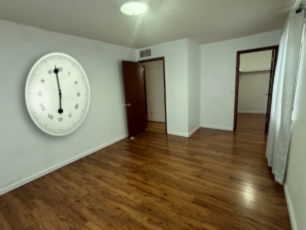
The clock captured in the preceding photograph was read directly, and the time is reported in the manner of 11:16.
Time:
5:58
